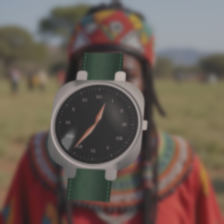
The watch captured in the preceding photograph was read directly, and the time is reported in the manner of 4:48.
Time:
12:36
